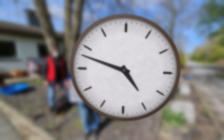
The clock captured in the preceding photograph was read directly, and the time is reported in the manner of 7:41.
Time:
4:48
